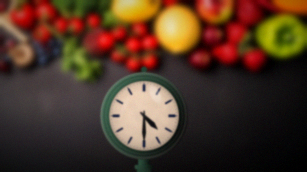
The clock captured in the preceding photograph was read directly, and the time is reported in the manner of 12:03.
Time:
4:30
